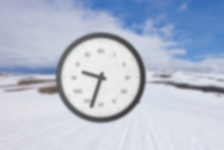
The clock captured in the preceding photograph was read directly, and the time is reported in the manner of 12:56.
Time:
9:33
